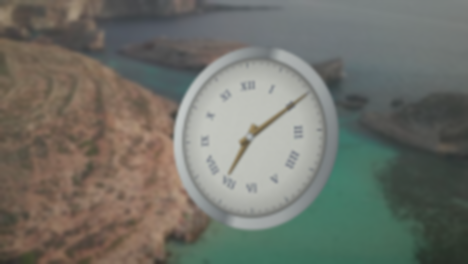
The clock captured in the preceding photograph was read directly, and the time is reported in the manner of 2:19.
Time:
7:10
